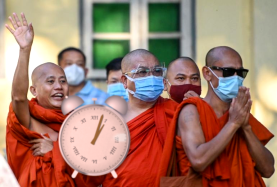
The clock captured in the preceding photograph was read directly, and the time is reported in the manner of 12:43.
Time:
1:03
